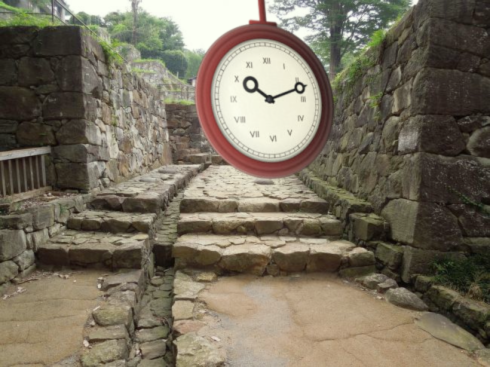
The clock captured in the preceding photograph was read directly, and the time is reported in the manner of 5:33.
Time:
10:12
